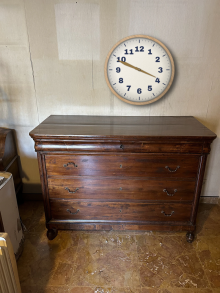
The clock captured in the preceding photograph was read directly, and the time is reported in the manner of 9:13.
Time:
3:49
